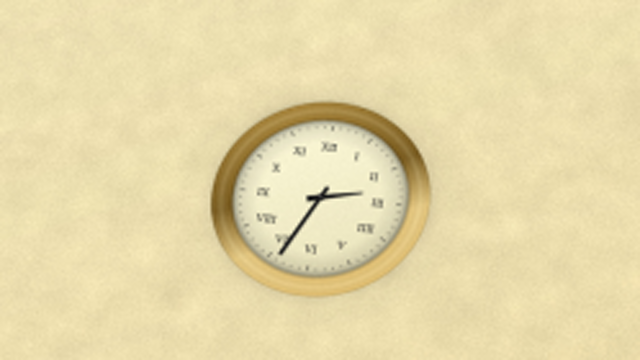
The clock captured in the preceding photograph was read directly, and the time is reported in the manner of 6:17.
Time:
2:34
